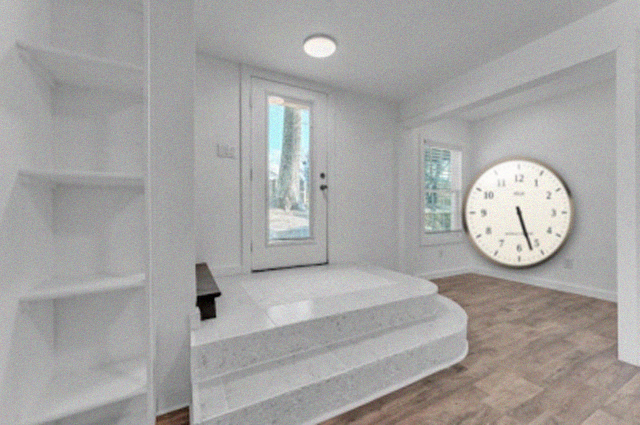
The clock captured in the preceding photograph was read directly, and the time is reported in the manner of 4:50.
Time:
5:27
